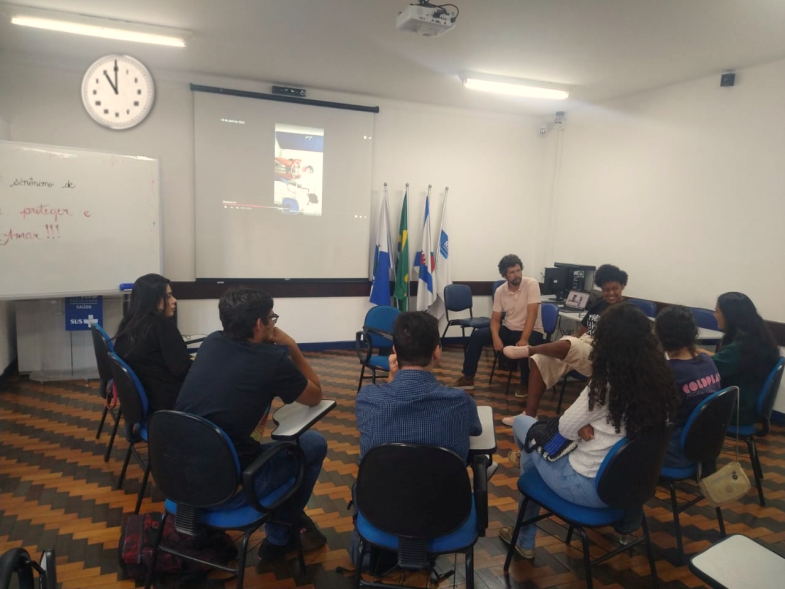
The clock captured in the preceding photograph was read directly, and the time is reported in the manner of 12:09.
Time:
11:00
